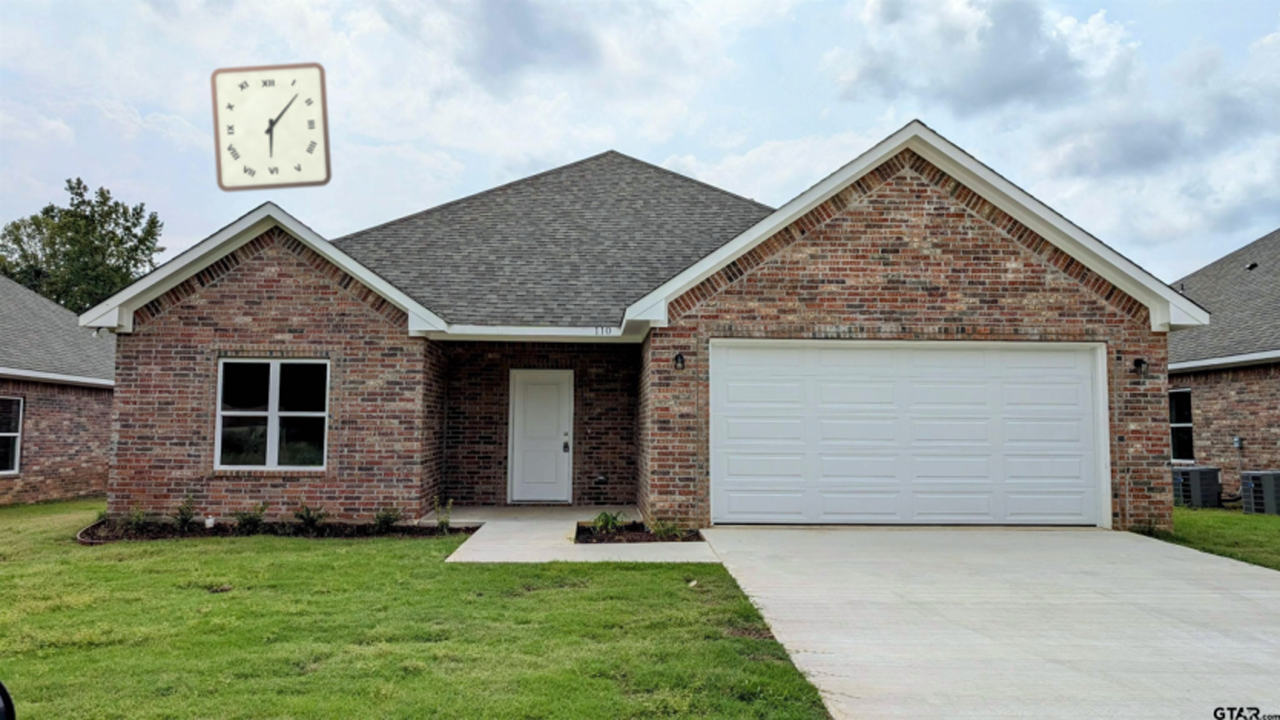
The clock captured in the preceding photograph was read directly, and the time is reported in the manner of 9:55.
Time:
6:07
